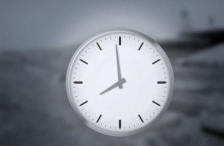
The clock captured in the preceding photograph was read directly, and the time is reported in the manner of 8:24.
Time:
7:59
